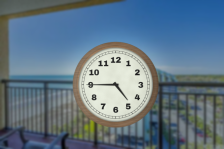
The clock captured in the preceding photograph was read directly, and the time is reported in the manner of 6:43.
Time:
4:45
